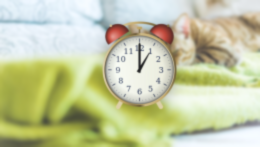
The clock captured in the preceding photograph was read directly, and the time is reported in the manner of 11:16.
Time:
1:00
